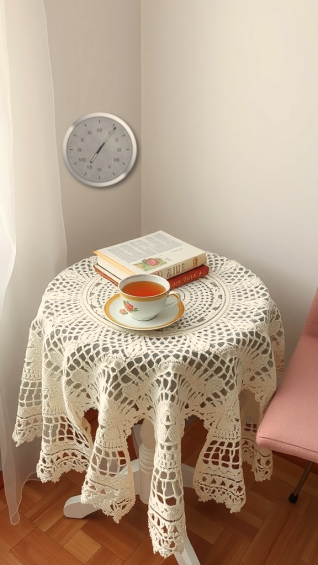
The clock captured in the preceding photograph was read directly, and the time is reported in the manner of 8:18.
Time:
7:06
